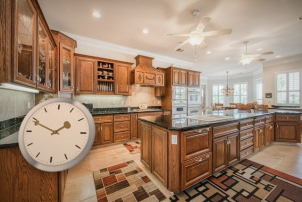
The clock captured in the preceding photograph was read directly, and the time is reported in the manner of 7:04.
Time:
1:49
